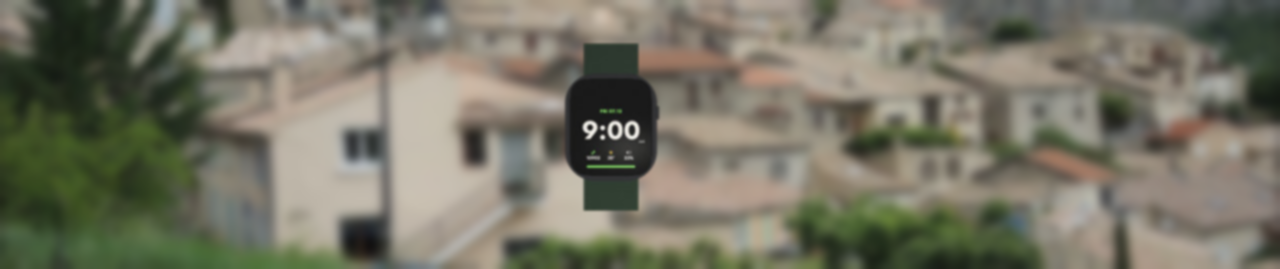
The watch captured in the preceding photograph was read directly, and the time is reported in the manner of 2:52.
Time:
9:00
